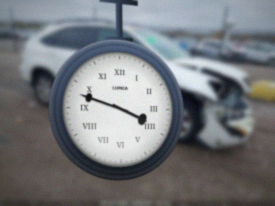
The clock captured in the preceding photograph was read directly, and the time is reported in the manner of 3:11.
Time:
3:48
